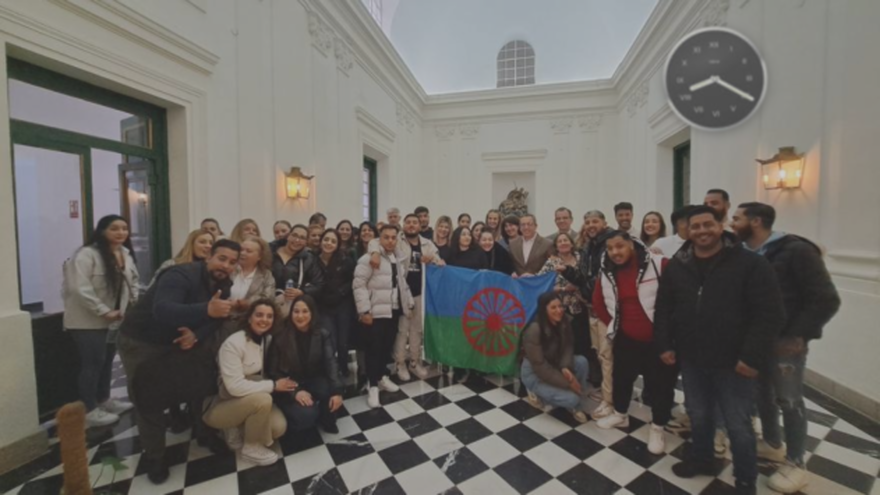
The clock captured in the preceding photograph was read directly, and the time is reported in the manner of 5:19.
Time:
8:20
